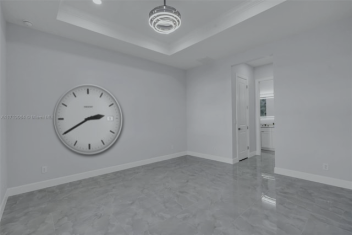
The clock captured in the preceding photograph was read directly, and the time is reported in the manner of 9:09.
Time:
2:40
